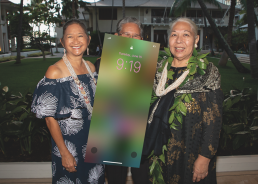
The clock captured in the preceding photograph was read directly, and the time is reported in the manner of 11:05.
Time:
9:19
